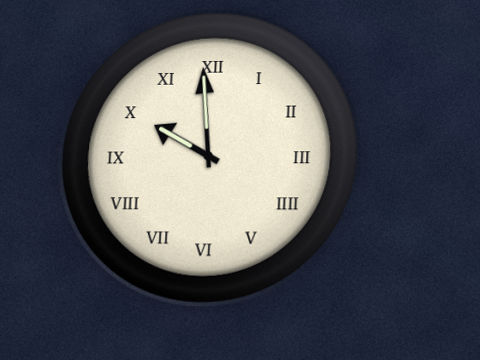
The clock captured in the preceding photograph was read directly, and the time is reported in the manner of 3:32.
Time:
9:59
